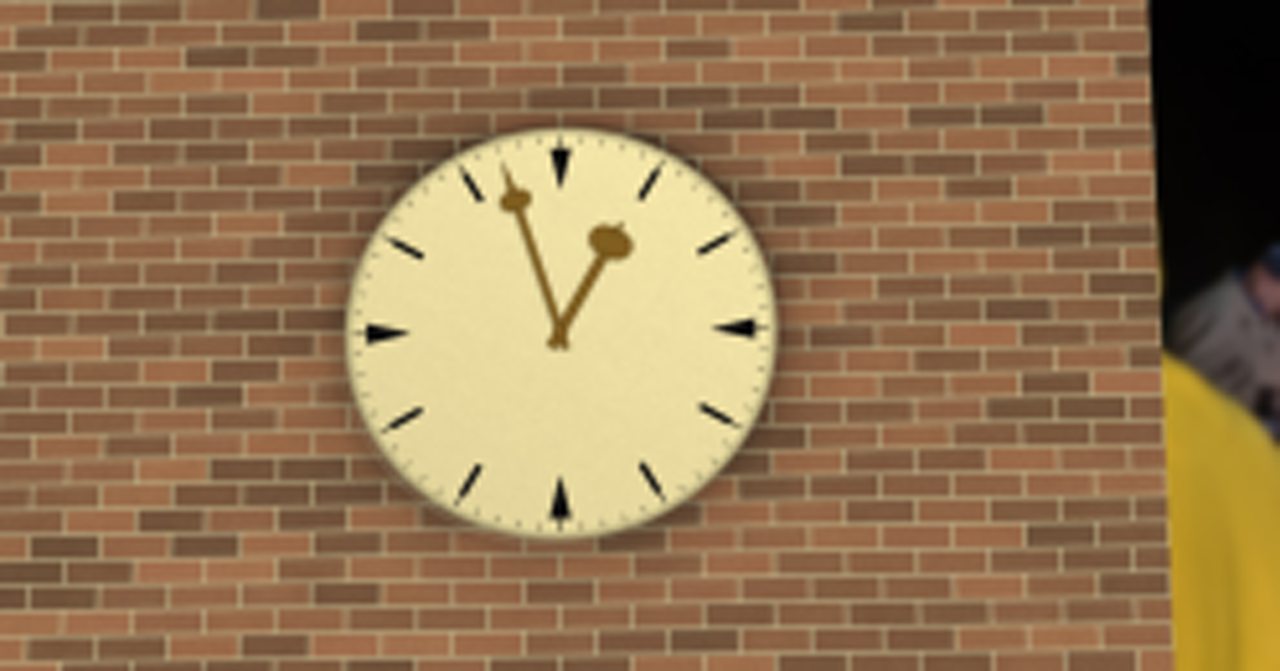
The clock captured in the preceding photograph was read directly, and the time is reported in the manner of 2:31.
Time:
12:57
